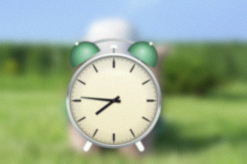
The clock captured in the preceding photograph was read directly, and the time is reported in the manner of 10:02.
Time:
7:46
